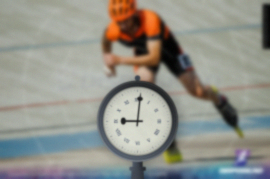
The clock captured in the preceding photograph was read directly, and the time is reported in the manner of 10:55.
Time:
9:01
